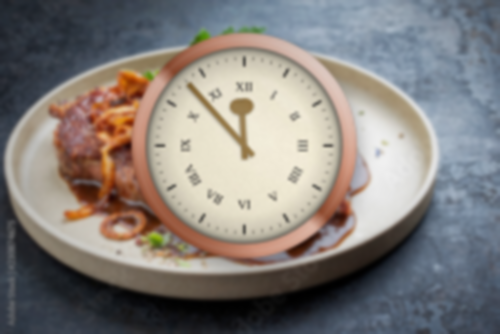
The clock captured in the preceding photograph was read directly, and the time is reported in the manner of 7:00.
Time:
11:53
